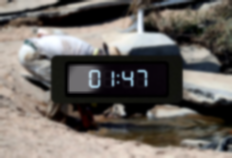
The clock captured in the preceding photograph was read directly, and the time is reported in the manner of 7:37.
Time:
1:47
